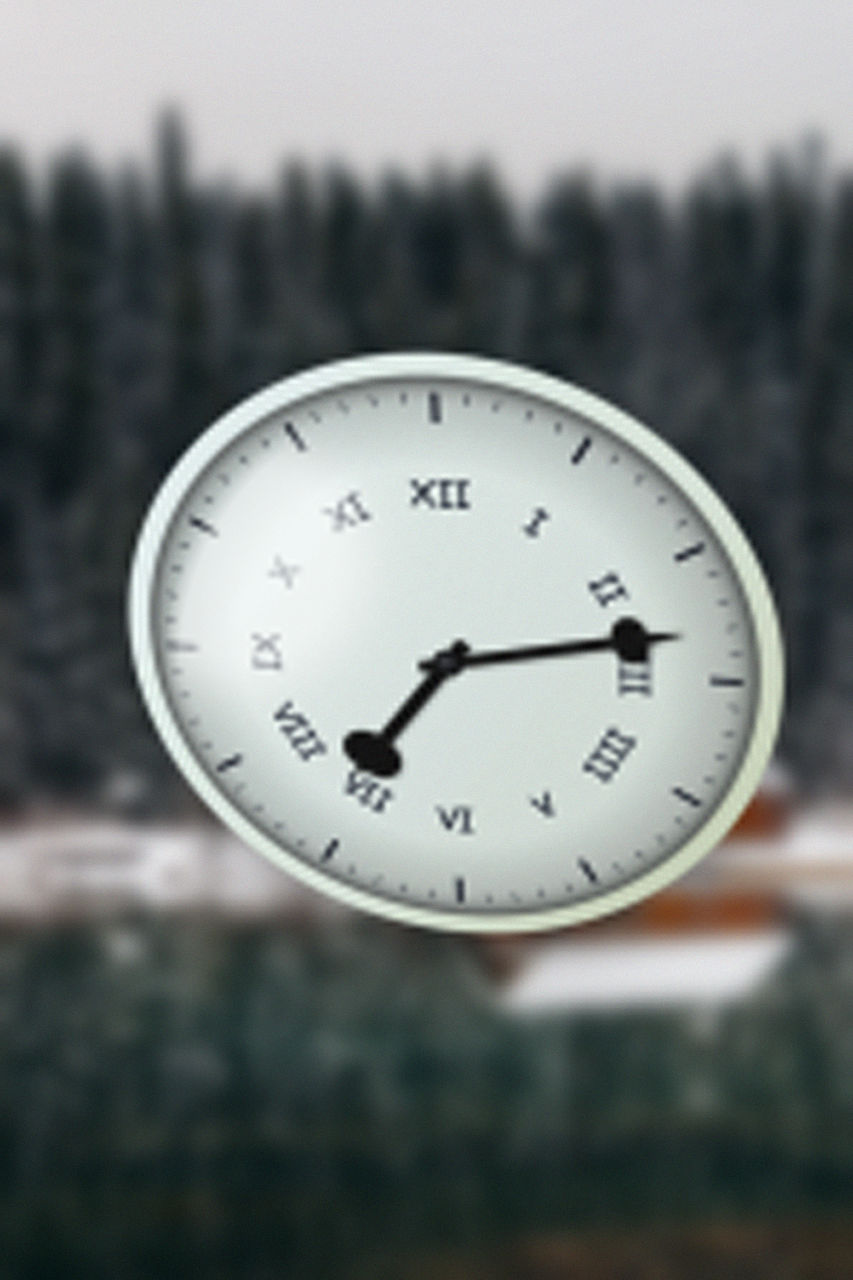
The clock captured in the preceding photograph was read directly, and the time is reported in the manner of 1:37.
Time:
7:13
